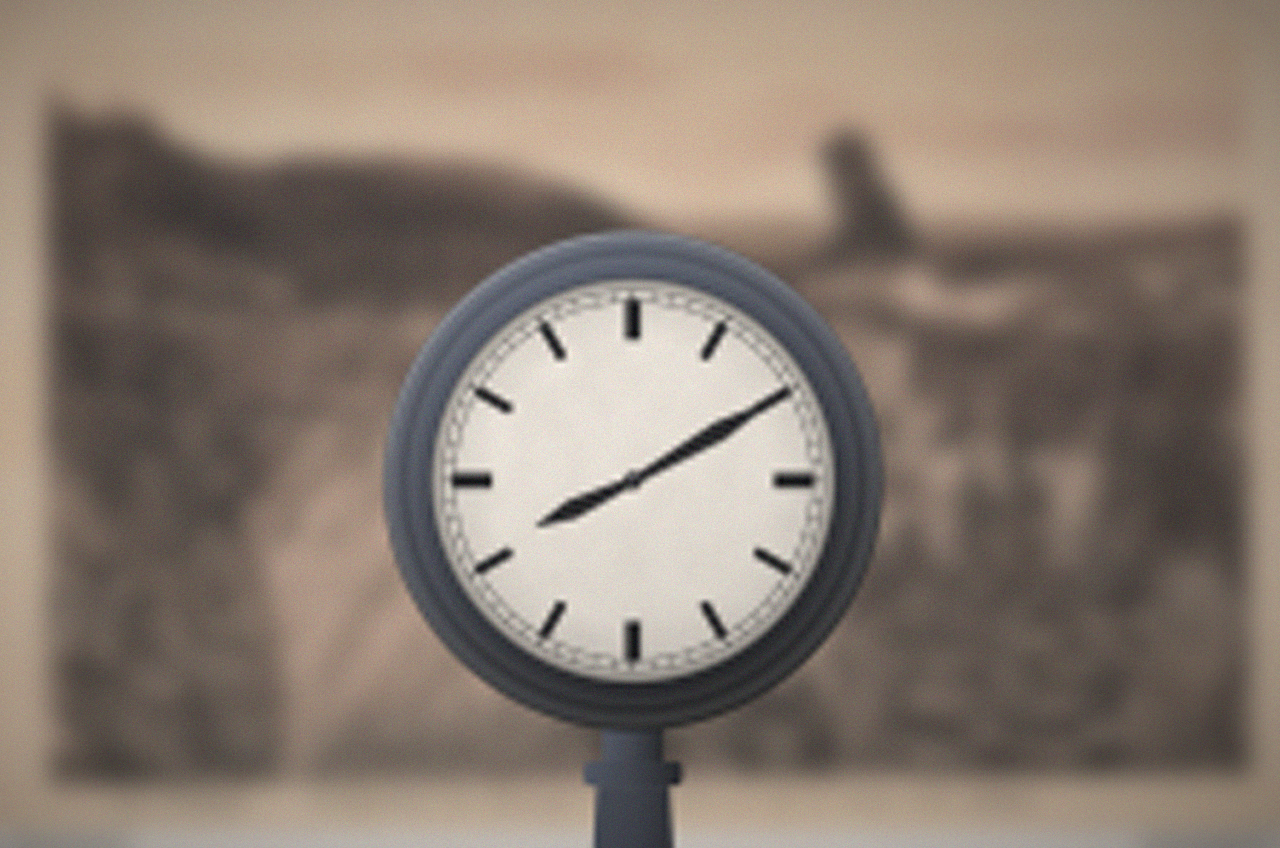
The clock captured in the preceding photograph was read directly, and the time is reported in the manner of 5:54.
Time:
8:10
